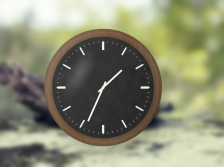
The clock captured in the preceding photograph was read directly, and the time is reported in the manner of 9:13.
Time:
1:34
